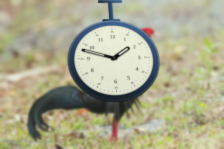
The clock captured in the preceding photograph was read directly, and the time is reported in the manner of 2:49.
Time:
1:48
